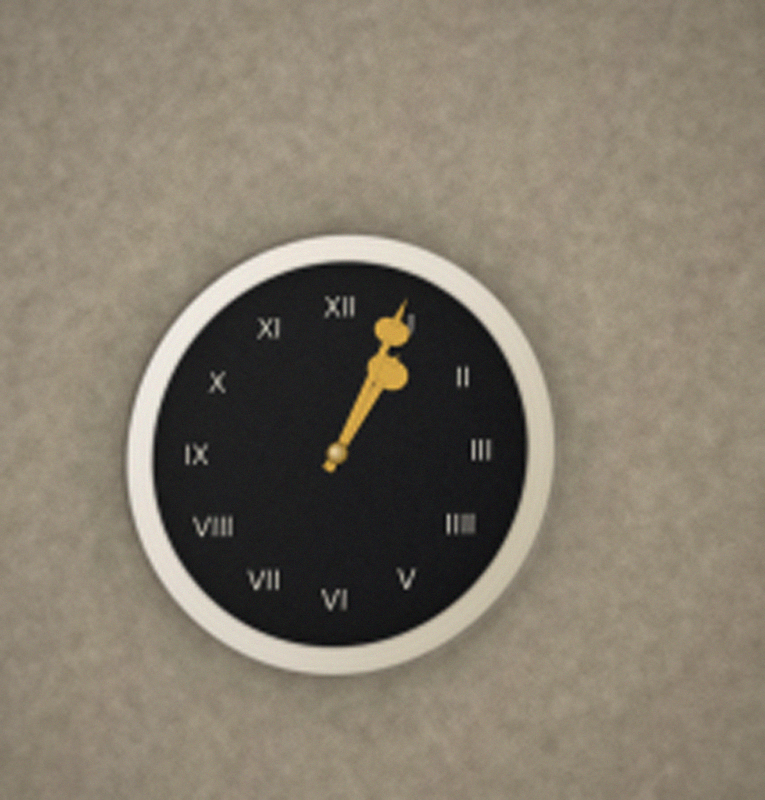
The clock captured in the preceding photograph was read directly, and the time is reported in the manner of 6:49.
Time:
1:04
